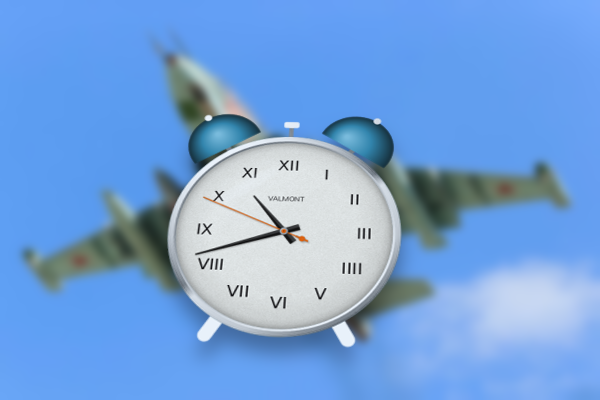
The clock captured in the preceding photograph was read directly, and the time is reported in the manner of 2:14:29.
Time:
10:41:49
